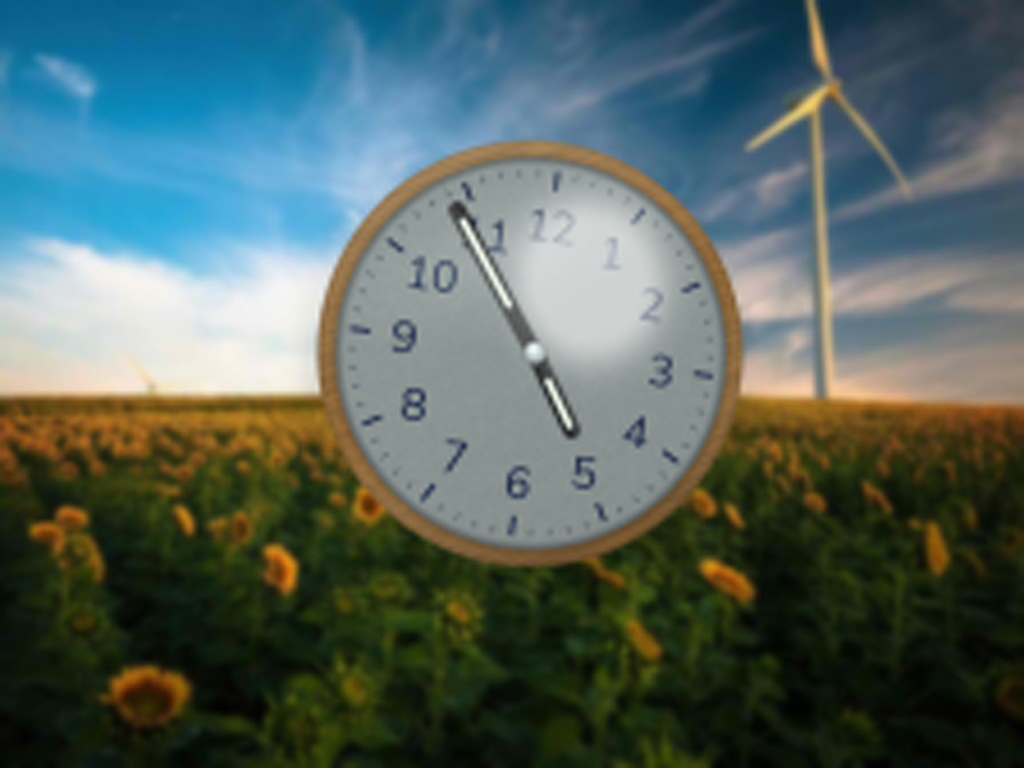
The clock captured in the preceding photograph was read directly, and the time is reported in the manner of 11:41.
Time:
4:54
